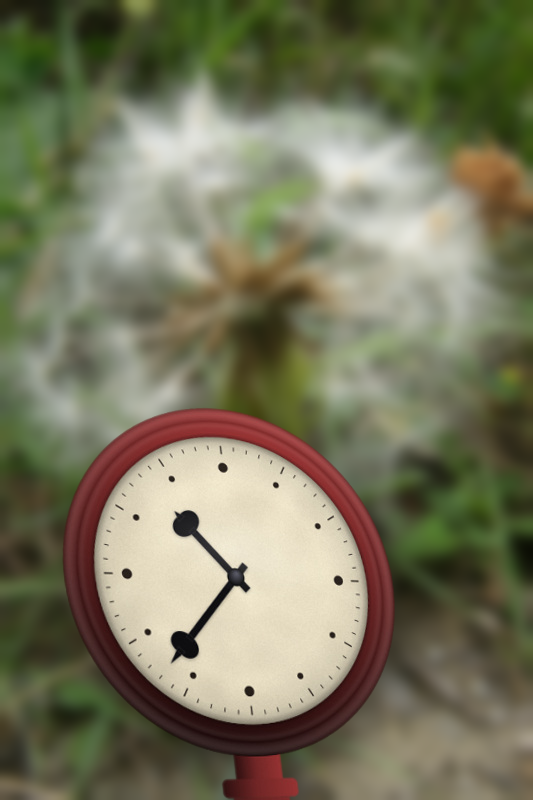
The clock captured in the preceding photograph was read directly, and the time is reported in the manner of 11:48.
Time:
10:37
